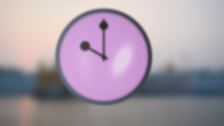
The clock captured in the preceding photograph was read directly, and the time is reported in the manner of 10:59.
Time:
10:00
